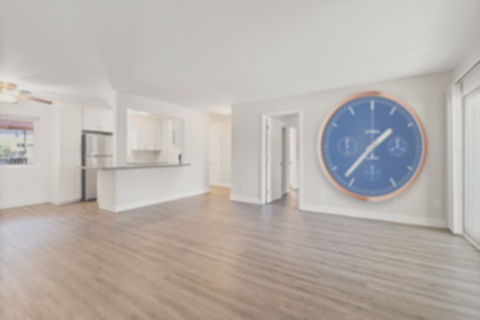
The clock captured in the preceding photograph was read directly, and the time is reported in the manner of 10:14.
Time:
1:37
